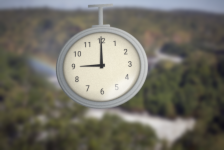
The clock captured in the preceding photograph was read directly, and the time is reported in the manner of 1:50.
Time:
9:00
